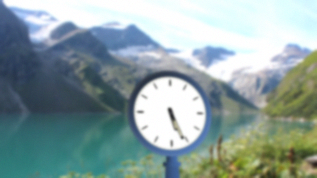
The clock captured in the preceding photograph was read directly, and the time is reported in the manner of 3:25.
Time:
5:26
